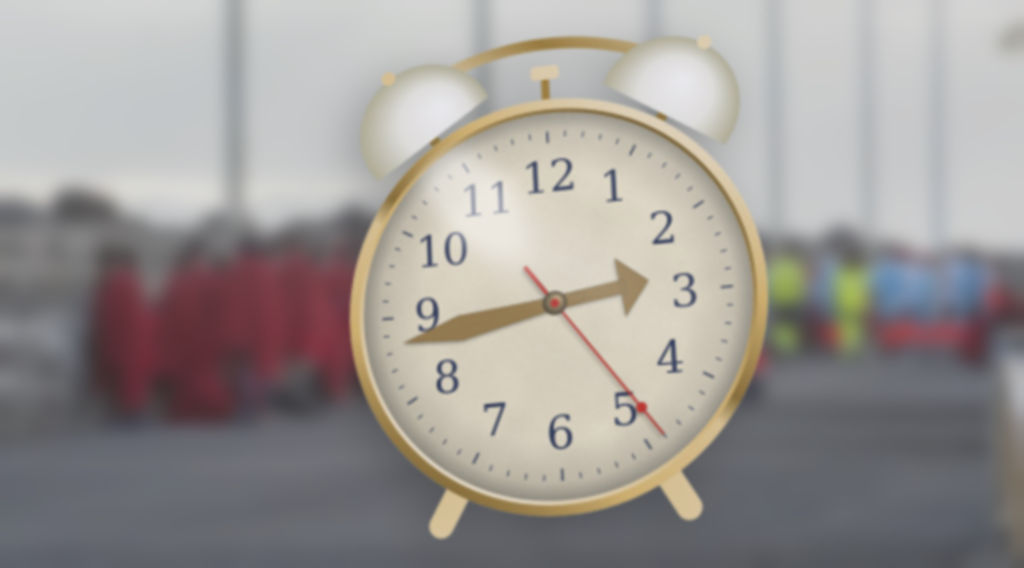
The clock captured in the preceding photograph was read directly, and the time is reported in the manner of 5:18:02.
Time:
2:43:24
